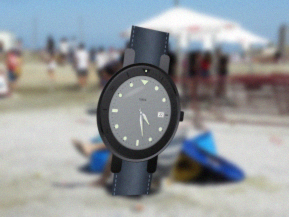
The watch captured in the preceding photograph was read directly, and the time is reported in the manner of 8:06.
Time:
4:28
